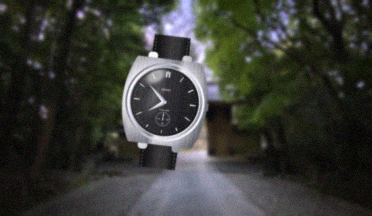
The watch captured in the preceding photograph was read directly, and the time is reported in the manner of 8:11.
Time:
7:52
